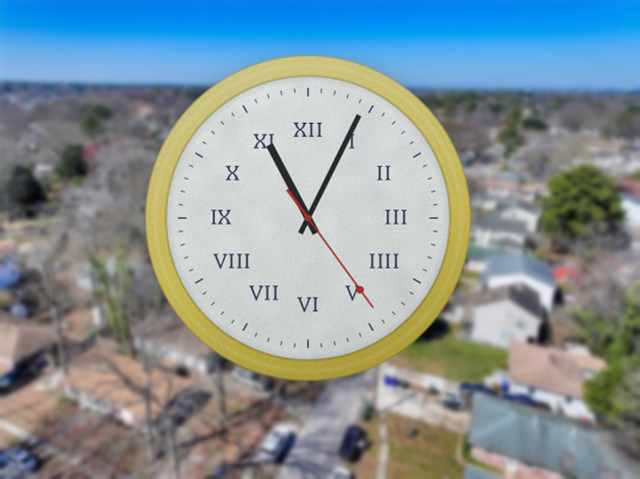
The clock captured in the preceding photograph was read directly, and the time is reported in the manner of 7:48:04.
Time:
11:04:24
